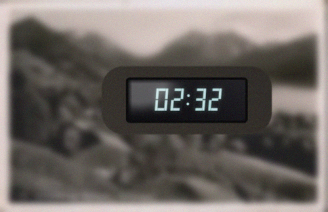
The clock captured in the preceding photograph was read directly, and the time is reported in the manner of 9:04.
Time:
2:32
